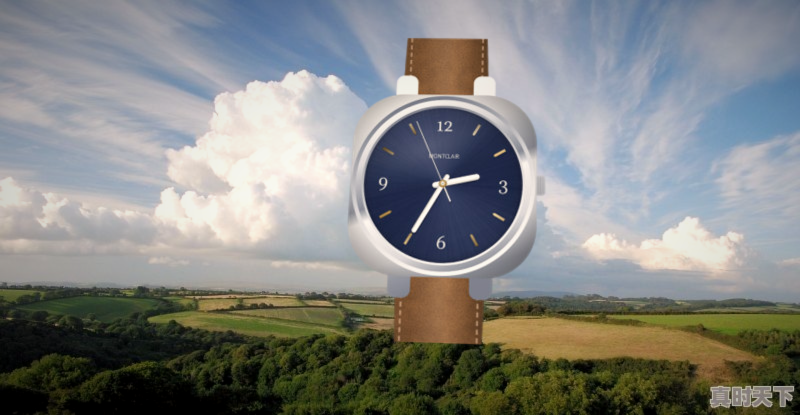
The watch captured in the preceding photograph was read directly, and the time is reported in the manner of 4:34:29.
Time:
2:34:56
